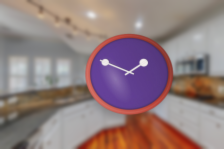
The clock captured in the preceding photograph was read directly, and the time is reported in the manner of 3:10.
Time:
1:49
